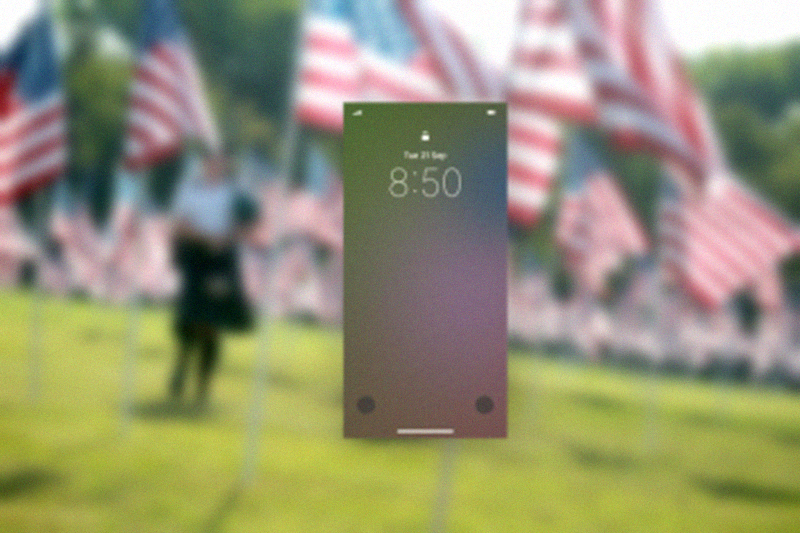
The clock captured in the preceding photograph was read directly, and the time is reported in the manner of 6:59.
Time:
8:50
